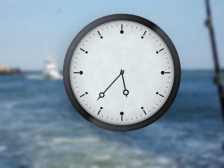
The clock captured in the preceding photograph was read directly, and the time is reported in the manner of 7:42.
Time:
5:37
